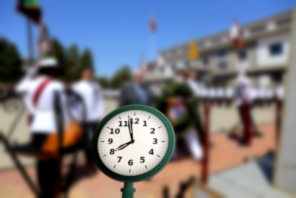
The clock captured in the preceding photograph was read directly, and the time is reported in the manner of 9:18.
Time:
7:58
